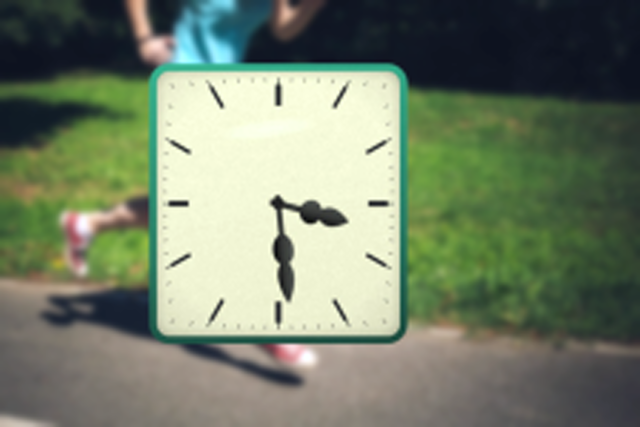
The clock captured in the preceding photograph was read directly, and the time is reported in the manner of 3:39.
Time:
3:29
